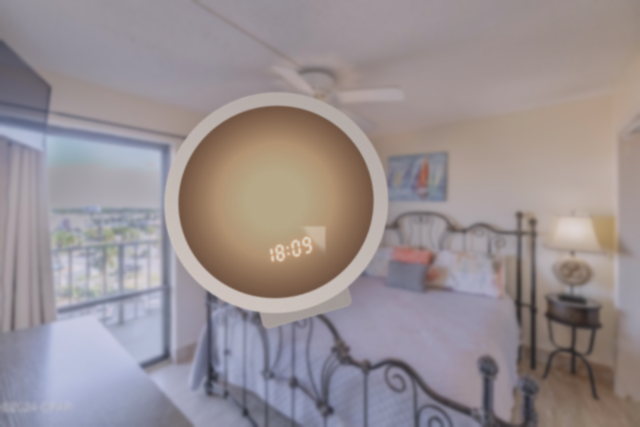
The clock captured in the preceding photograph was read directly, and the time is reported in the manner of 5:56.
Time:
18:09
